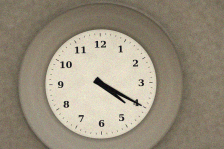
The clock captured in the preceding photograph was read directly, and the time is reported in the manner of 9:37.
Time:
4:20
